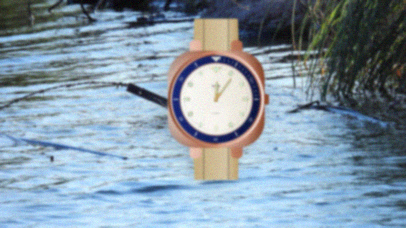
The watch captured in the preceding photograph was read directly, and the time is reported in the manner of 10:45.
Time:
12:06
